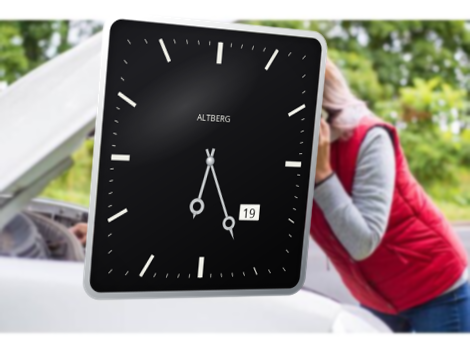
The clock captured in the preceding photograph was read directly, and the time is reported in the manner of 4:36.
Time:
6:26
